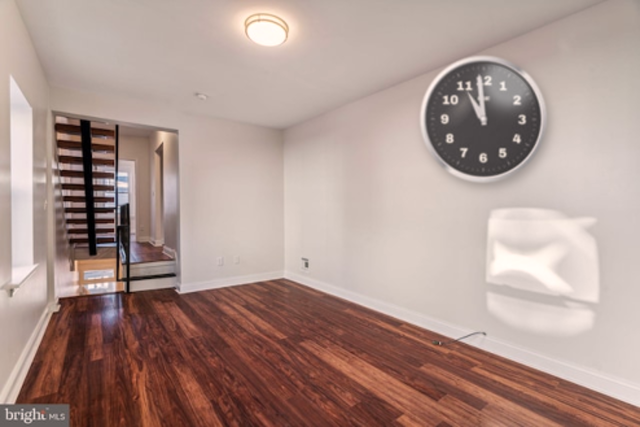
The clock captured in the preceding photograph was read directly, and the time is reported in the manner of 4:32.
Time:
10:59
